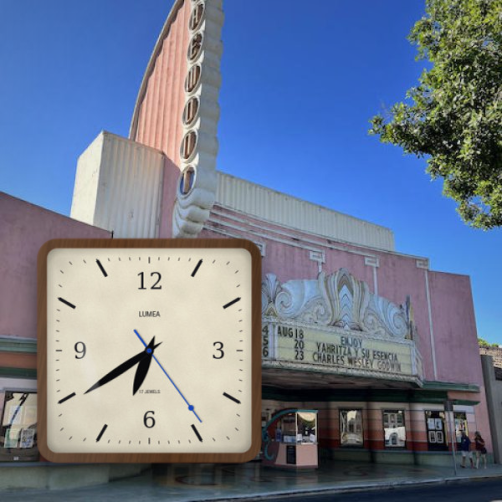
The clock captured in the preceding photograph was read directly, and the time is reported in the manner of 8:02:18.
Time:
6:39:24
